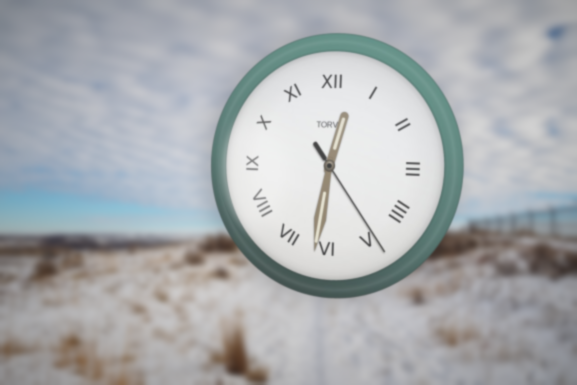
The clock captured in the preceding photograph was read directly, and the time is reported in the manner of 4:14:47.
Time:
12:31:24
